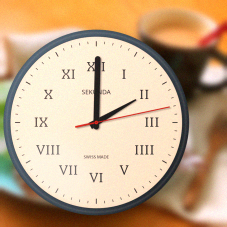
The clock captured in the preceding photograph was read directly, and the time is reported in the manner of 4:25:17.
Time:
2:00:13
